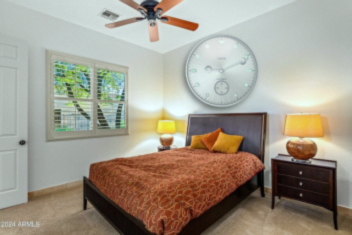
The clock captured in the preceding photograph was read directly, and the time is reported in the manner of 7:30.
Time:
9:11
